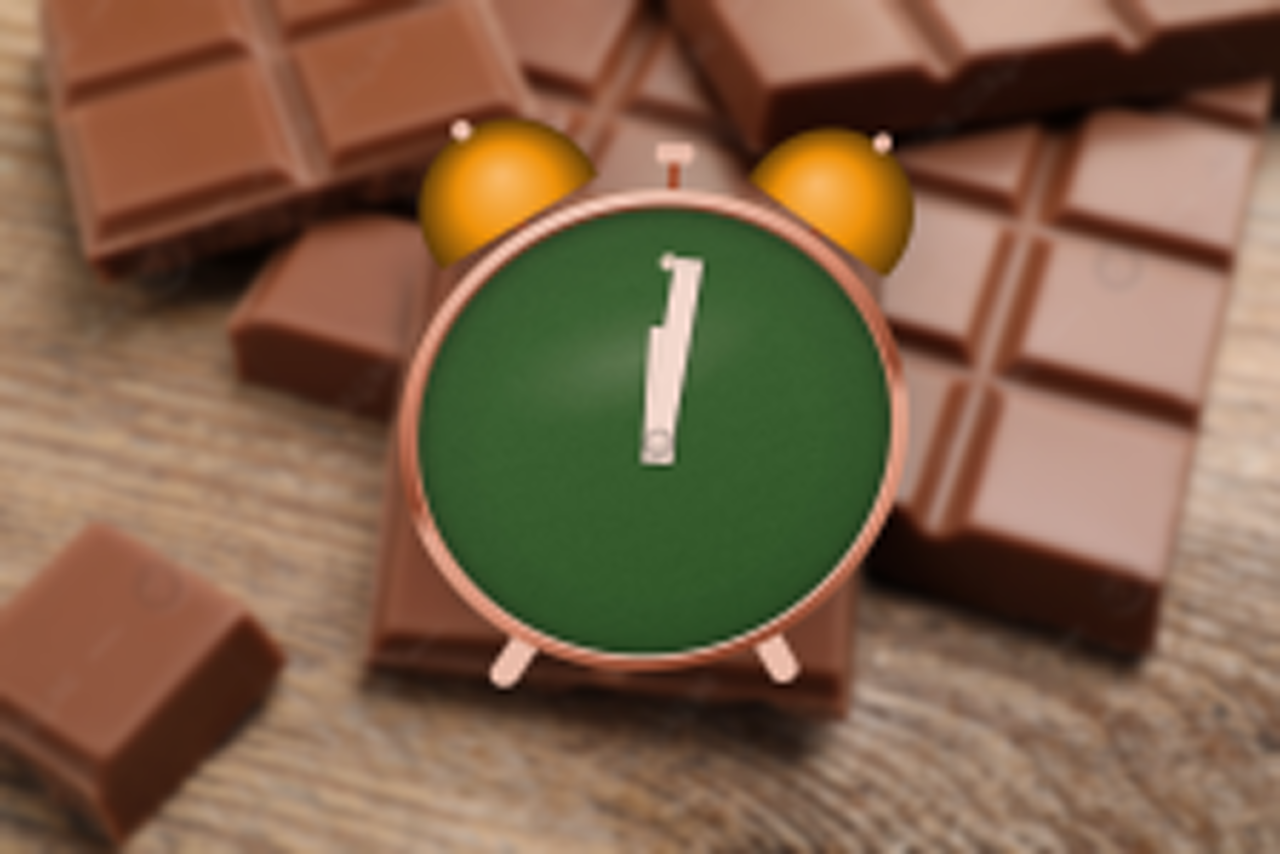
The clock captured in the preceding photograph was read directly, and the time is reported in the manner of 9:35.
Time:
12:01
